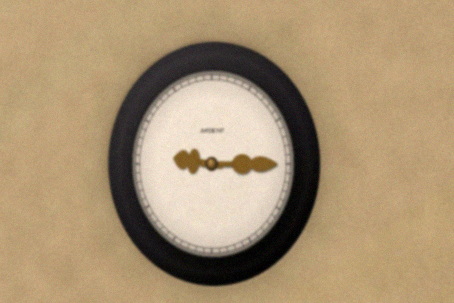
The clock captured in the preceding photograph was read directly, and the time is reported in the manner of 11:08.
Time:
9:15
